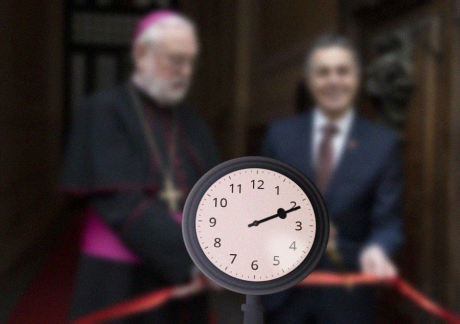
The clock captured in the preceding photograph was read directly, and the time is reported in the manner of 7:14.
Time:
2:11
